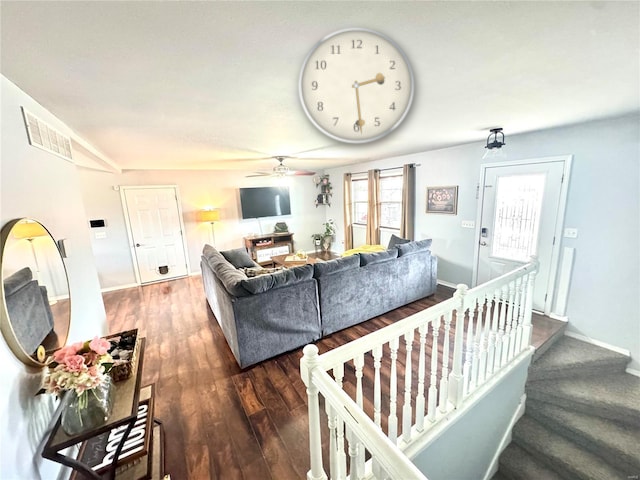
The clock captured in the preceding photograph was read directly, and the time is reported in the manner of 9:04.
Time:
2:29
